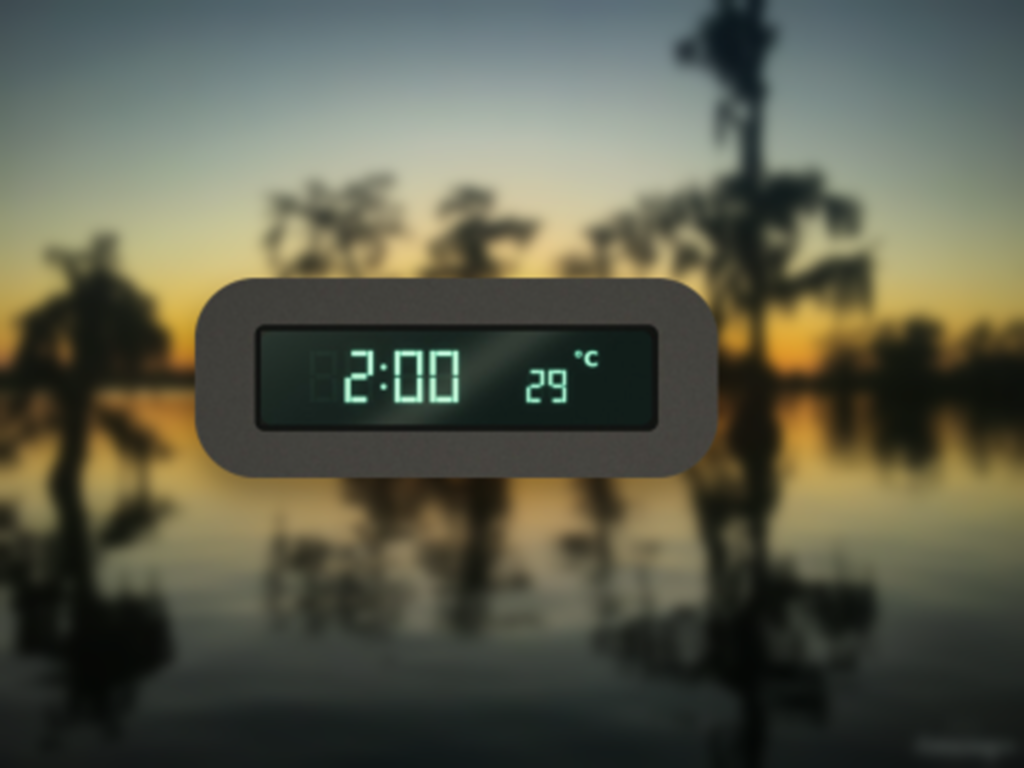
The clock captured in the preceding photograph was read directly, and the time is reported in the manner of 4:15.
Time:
2:00
